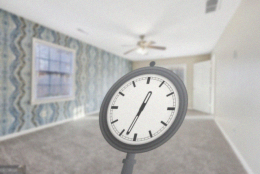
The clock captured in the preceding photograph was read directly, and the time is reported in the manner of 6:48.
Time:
12:33
